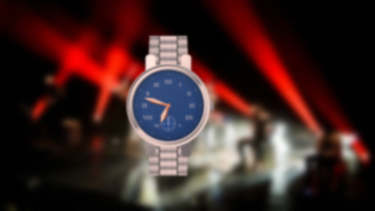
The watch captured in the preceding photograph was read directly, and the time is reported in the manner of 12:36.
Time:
6:48
